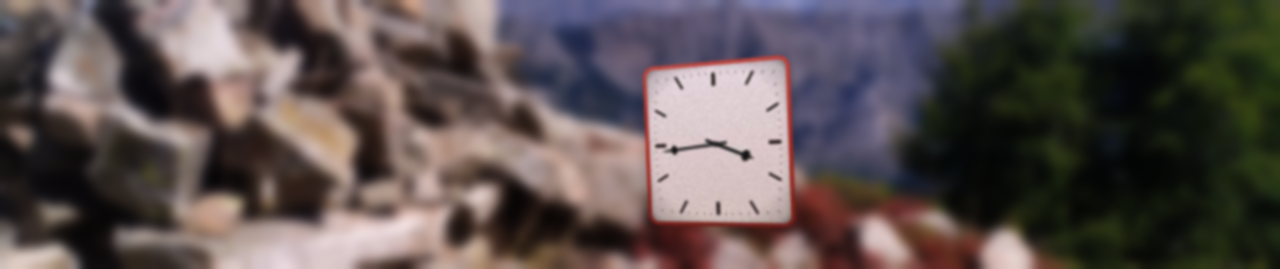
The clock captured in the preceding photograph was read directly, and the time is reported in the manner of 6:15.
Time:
3:44
